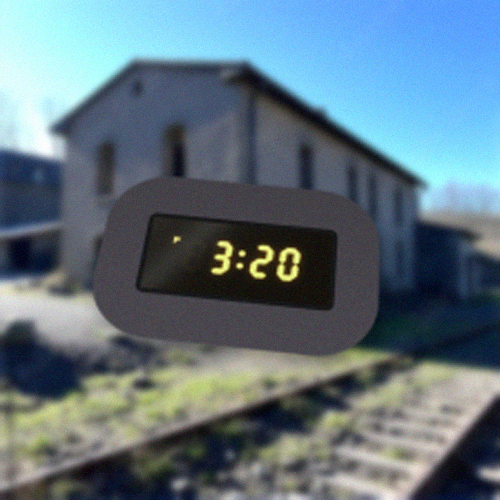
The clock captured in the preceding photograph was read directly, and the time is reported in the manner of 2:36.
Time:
3:20
